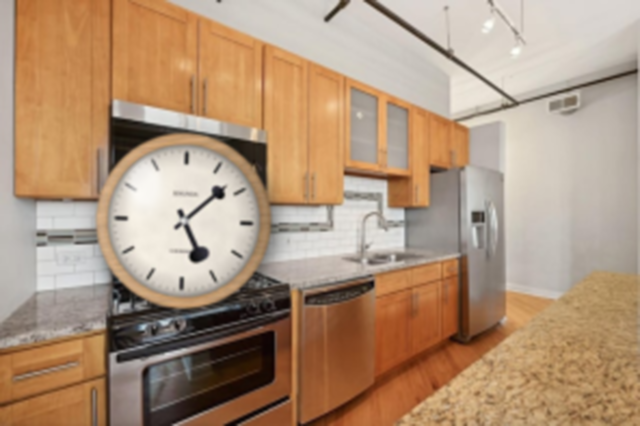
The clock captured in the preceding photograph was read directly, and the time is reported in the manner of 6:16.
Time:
5:08
